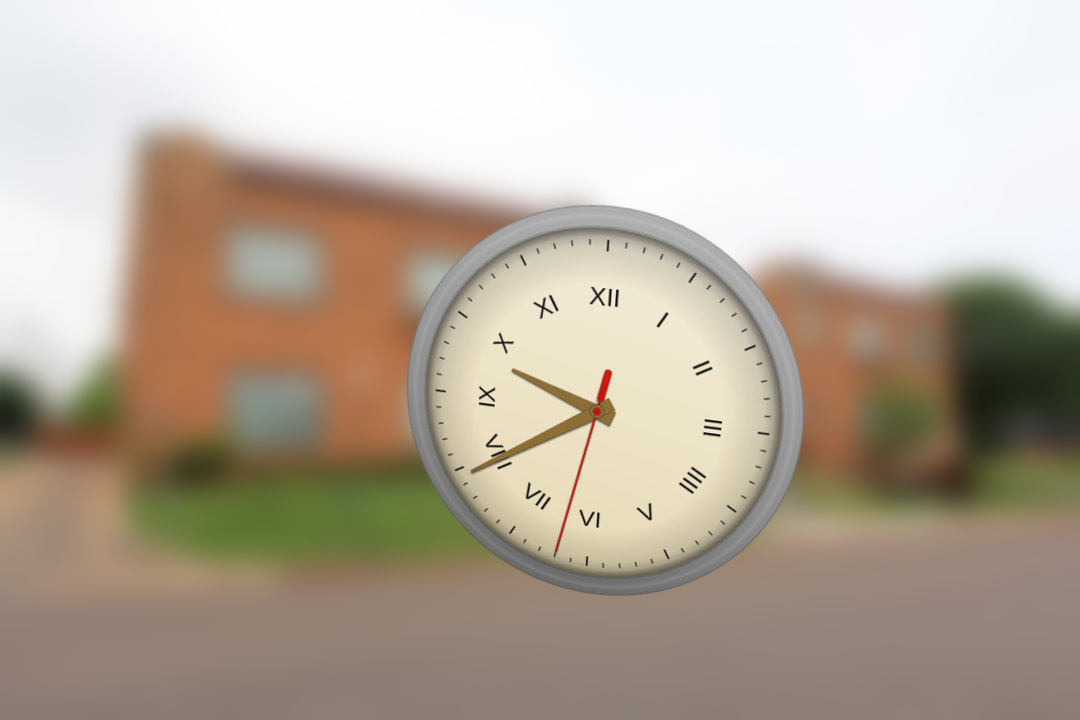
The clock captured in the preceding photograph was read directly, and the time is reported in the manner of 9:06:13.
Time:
9:39:32
